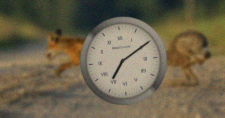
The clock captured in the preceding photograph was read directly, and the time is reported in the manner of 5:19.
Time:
7:10
